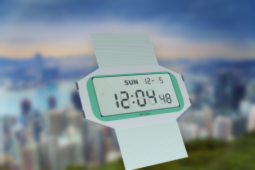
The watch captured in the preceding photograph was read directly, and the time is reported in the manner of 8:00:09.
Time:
12:04:48
